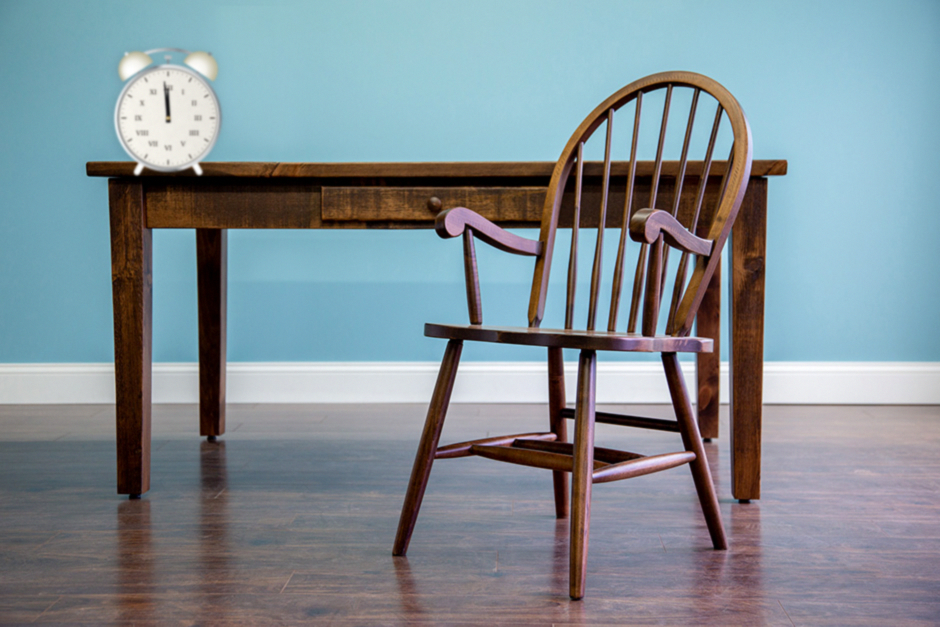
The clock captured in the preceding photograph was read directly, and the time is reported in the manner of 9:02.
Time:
11:59
